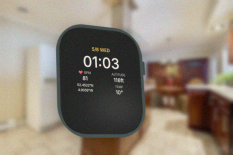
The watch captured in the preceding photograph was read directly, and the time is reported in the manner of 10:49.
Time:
1:03
